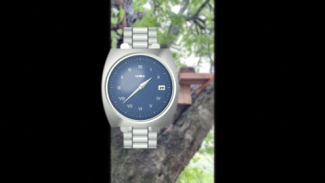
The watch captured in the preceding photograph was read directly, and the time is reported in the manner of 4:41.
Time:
1:38
